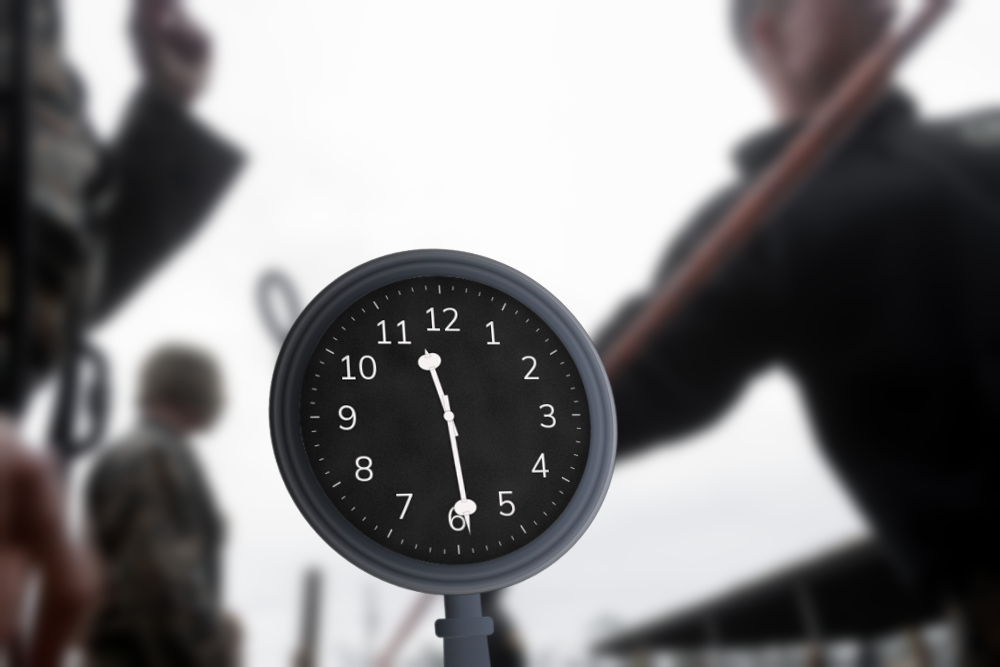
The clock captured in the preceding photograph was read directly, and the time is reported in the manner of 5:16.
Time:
11:29
